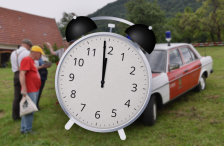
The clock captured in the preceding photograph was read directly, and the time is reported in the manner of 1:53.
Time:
11:59
